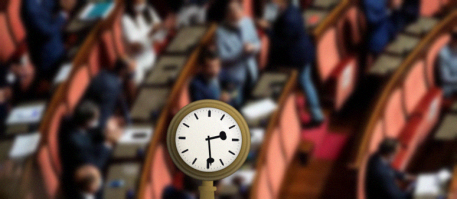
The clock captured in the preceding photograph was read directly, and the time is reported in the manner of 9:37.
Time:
2:29
